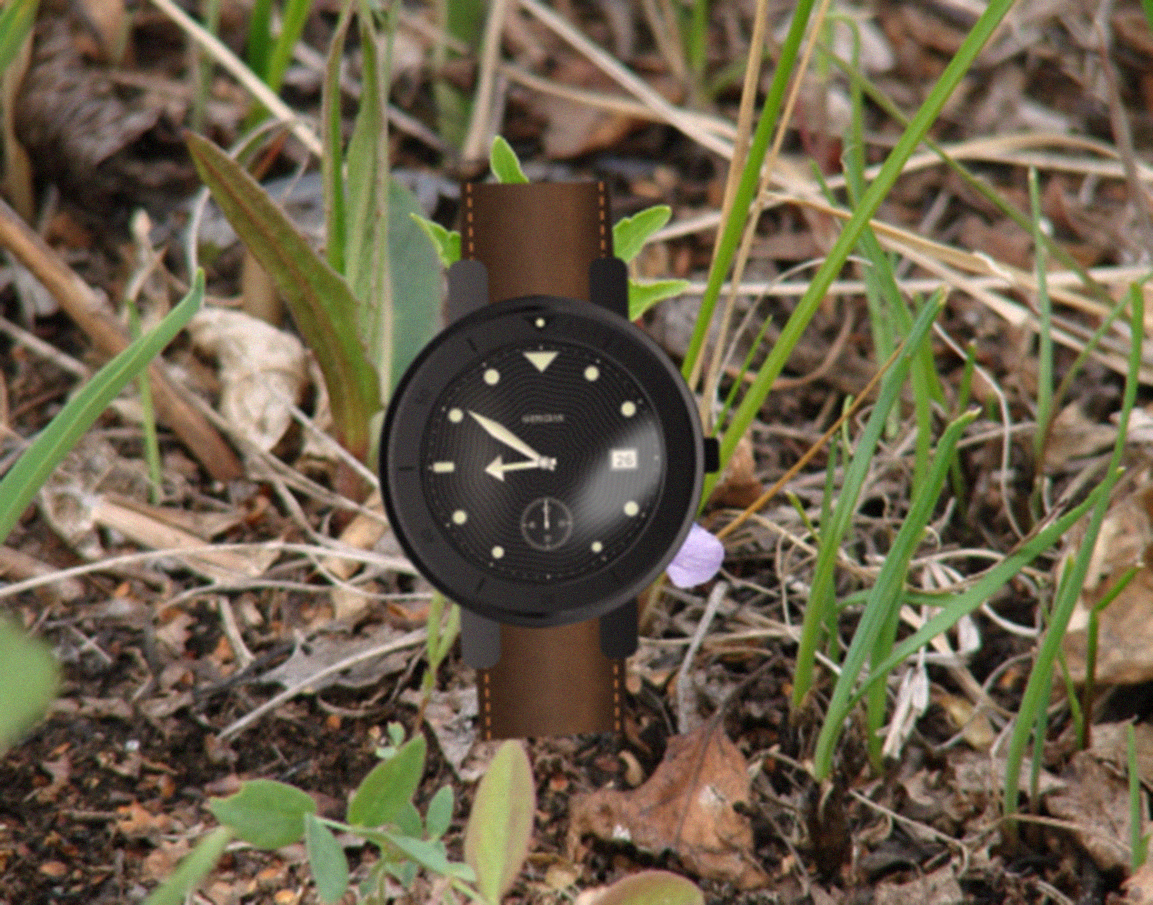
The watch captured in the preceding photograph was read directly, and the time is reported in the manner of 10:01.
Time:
8:51
